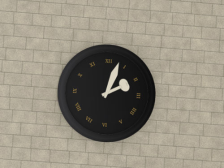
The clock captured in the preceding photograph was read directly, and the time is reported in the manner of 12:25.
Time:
2:03
